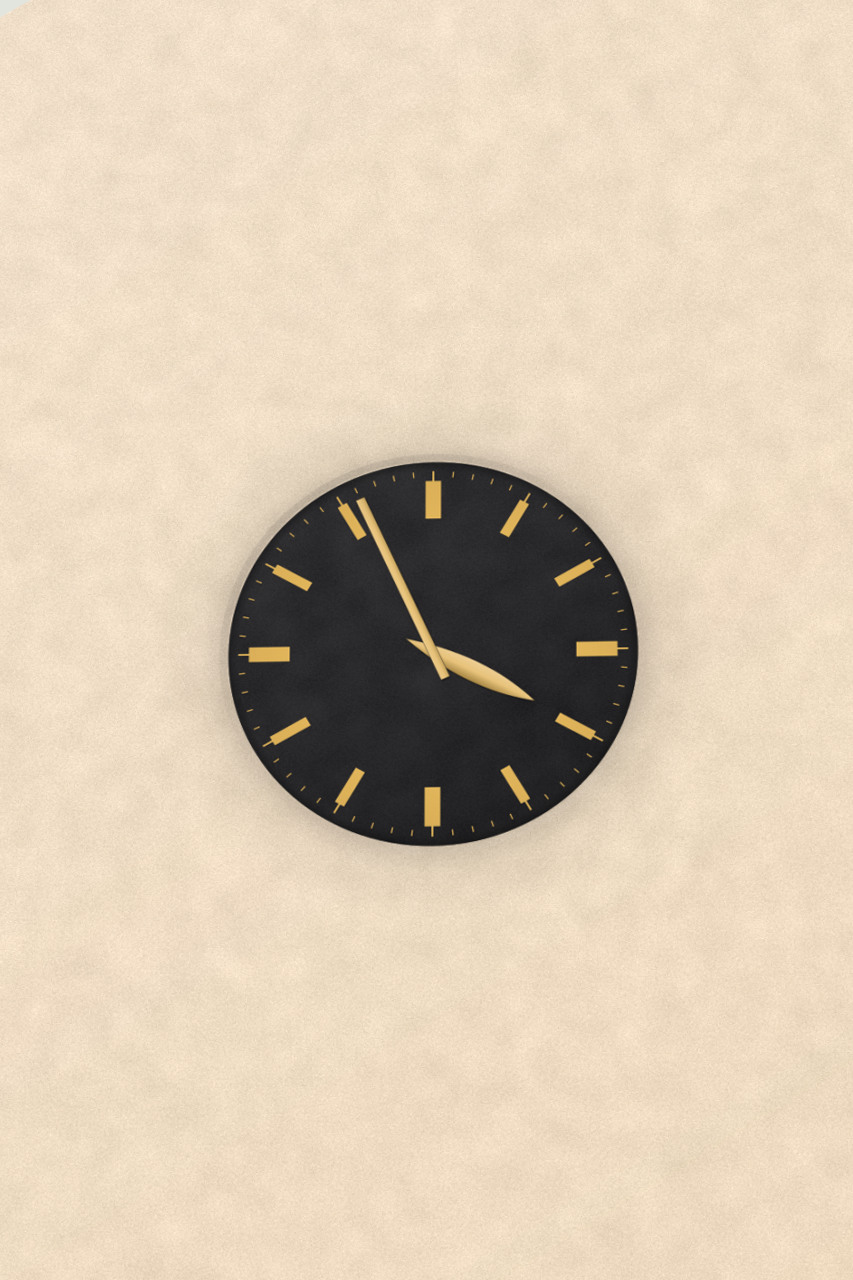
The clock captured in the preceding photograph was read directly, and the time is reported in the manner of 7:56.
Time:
3:56
